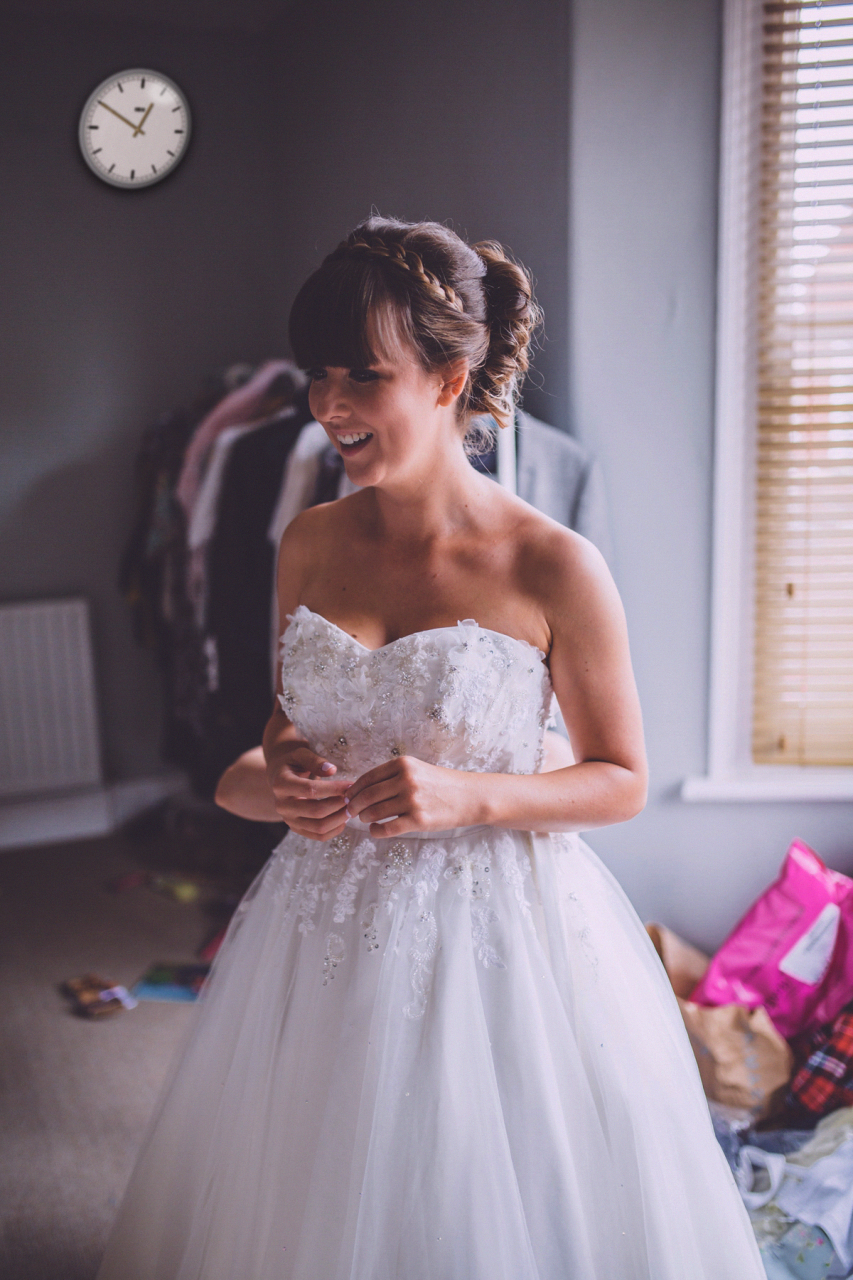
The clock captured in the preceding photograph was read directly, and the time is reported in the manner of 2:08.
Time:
12:50
